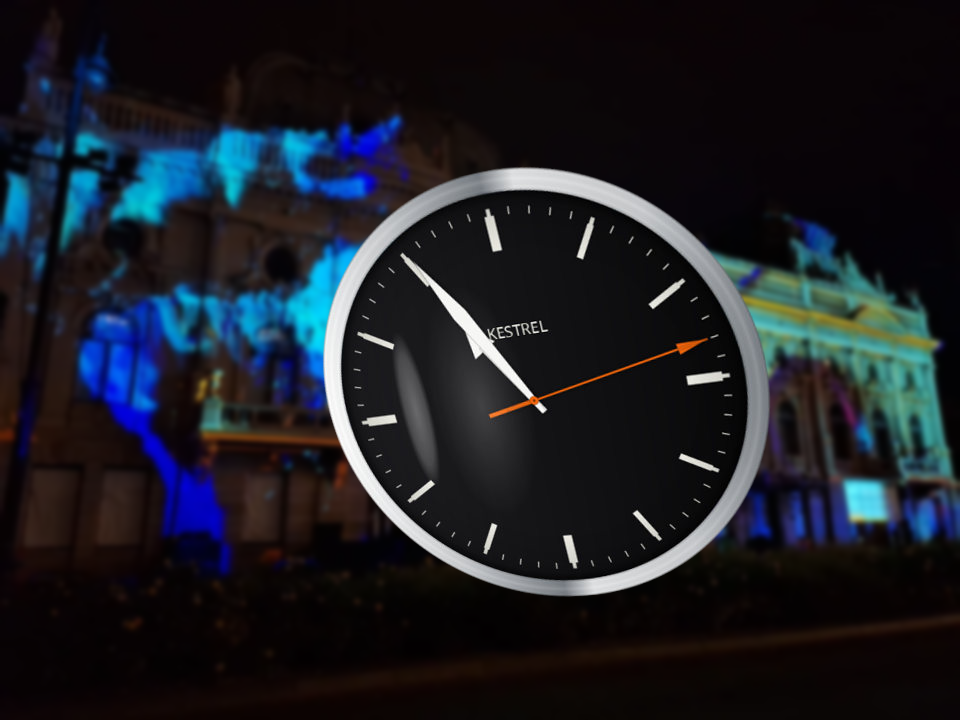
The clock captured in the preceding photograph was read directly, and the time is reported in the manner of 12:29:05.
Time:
10:55:13
